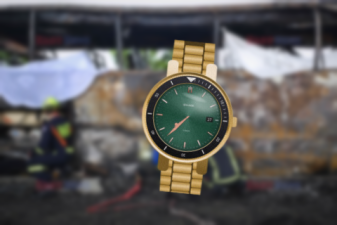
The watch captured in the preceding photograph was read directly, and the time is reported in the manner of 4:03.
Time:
7:37
